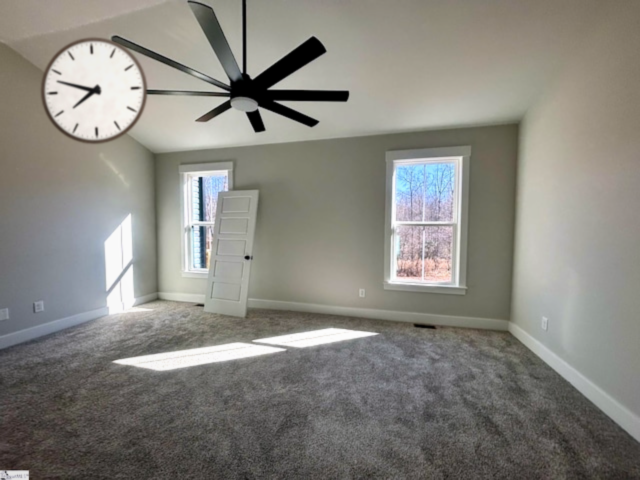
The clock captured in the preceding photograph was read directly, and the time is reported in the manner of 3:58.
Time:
7:48
